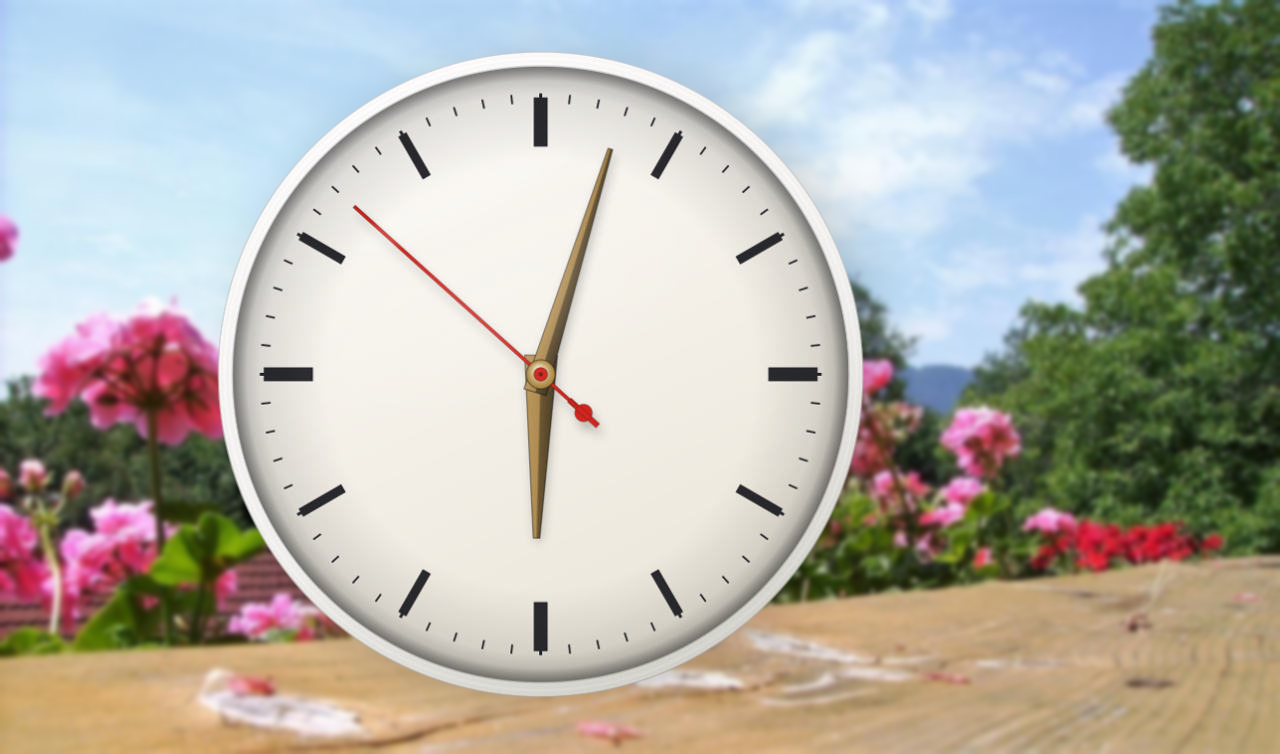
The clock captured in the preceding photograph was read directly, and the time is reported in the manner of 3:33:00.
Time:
6:02:52
